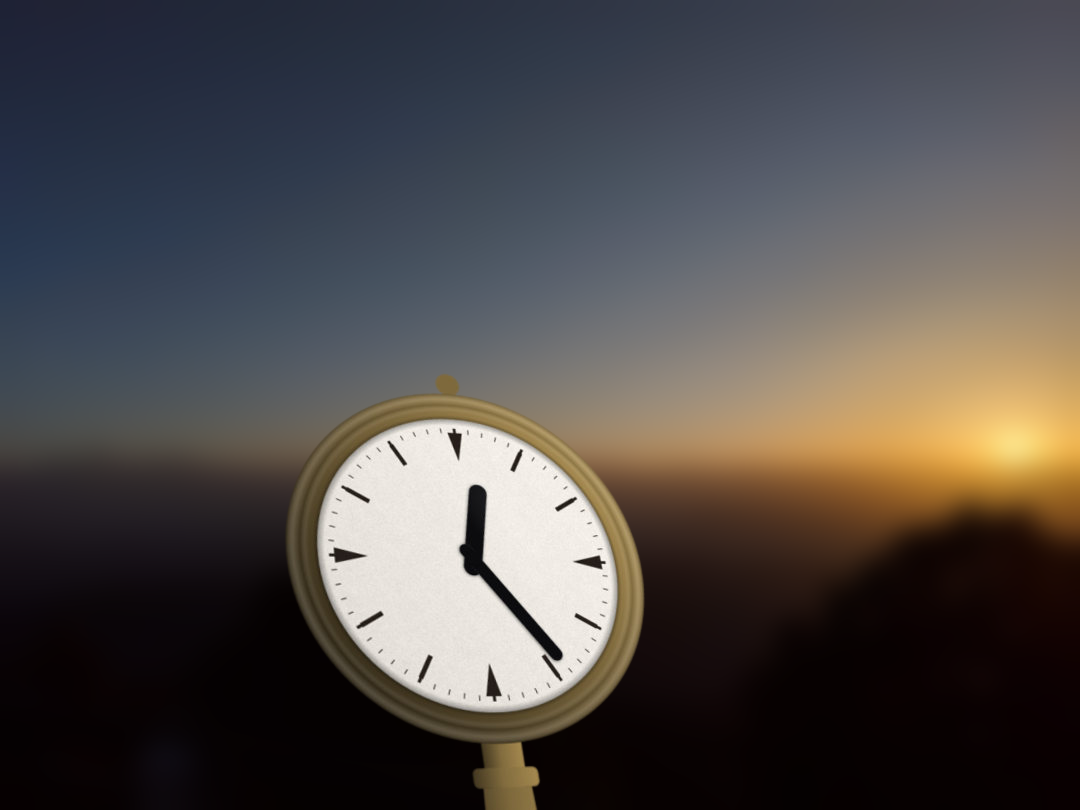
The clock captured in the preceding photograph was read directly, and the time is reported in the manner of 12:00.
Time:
12:24
